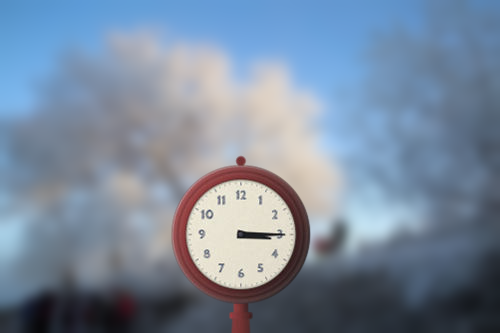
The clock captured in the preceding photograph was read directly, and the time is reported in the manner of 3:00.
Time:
3:15
